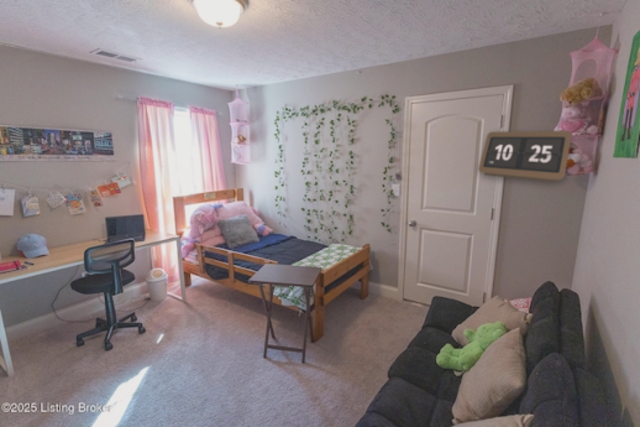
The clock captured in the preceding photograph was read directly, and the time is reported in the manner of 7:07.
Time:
10:25
